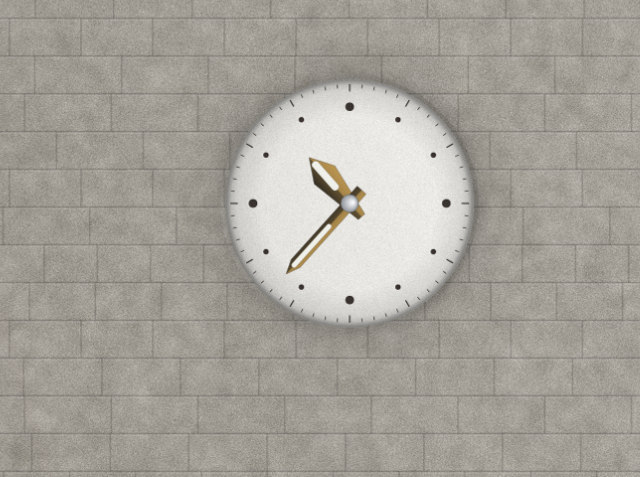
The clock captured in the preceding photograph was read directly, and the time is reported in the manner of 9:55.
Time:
10:37
